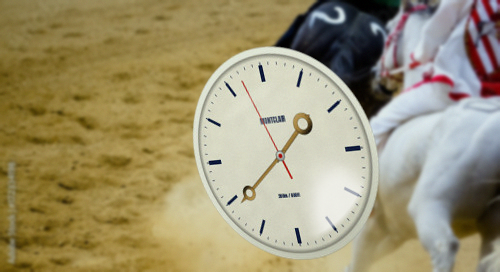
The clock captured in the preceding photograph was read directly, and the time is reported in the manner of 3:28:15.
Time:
1:38:57
